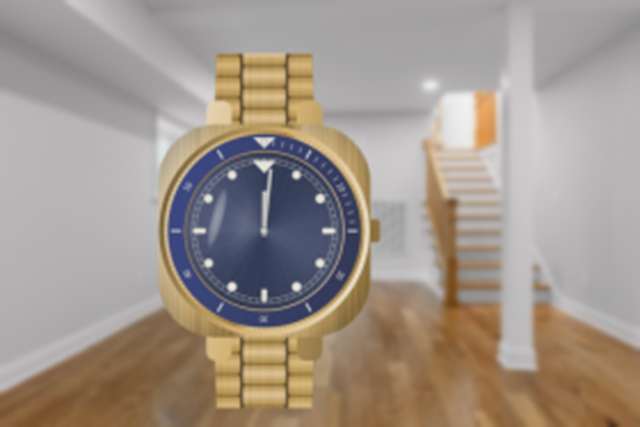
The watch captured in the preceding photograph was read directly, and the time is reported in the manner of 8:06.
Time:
12:01
